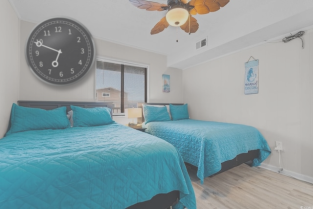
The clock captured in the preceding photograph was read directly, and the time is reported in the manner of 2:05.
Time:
6:49
